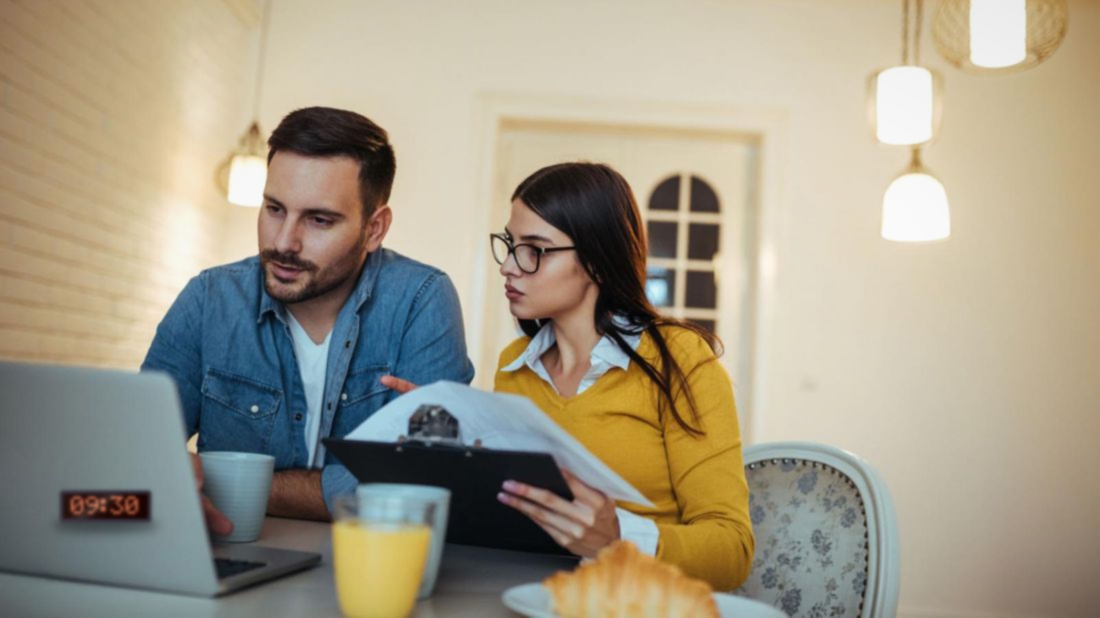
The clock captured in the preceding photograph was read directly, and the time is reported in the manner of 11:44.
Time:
9:30
